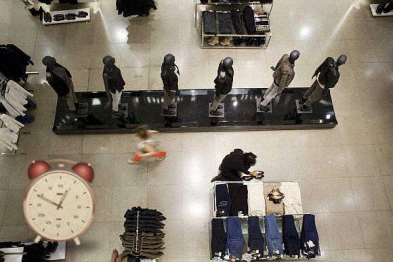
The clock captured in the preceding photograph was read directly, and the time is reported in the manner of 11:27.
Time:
12:49
